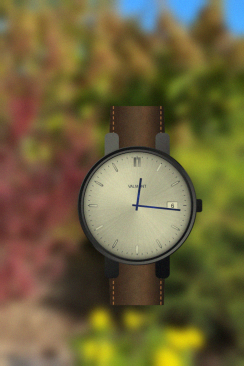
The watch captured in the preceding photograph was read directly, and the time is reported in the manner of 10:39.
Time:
12:16
